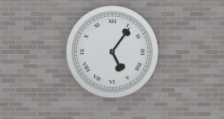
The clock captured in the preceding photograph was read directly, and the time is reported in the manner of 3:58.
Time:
5:06
